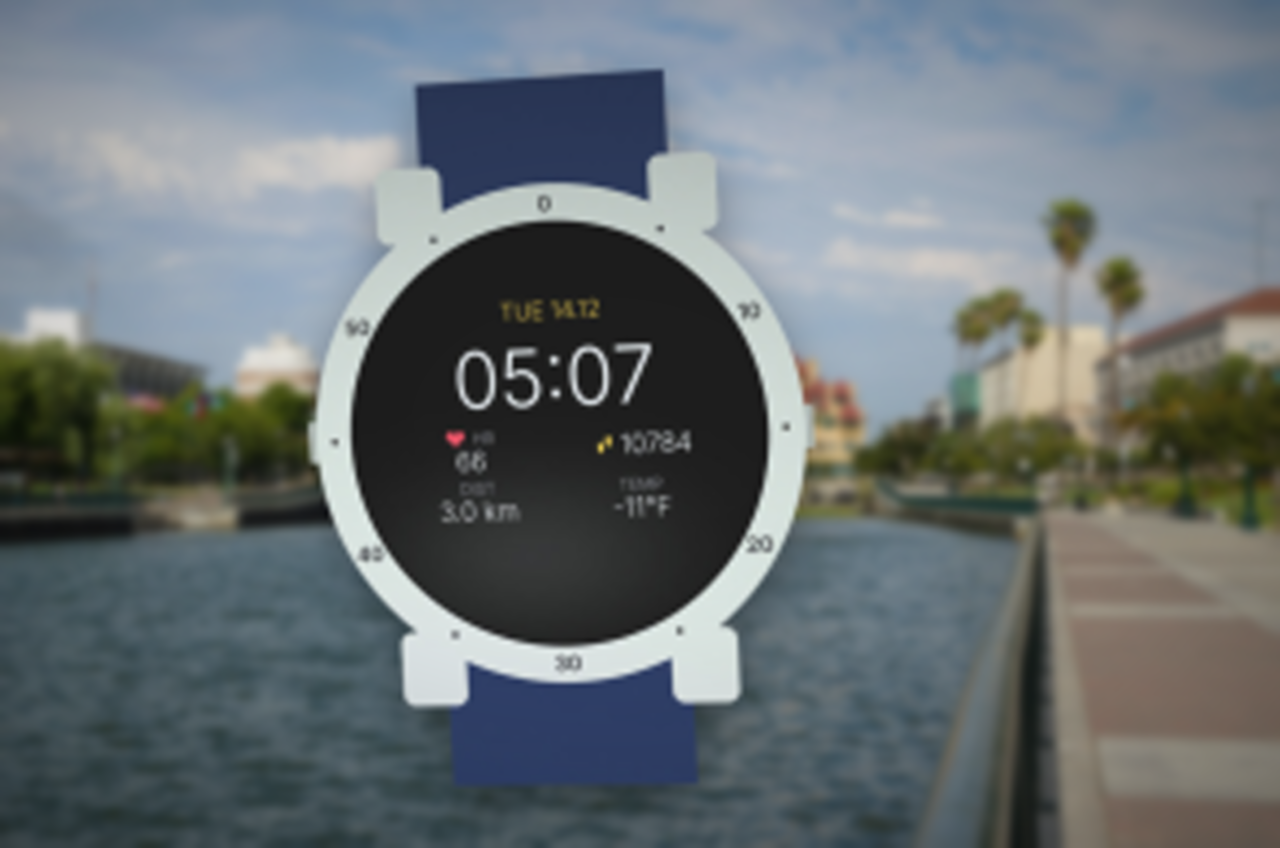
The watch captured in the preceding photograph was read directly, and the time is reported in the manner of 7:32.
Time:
5:07
